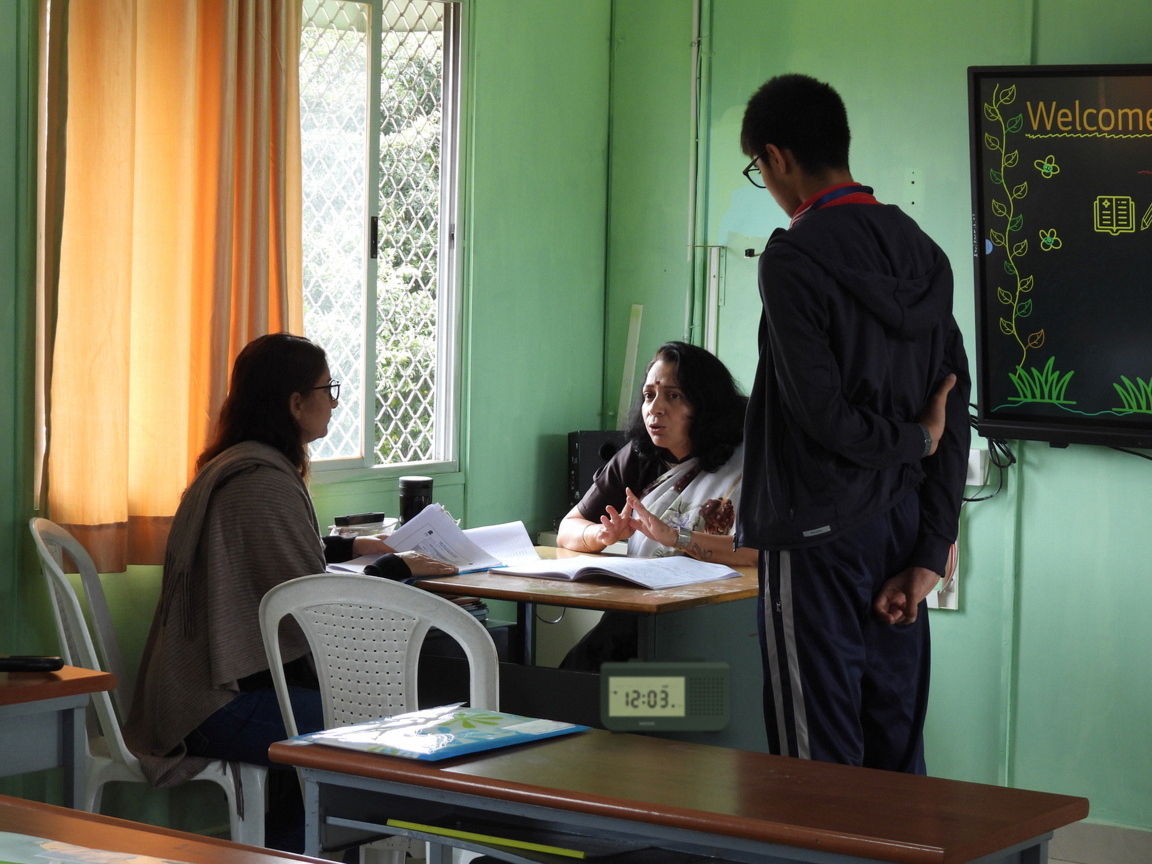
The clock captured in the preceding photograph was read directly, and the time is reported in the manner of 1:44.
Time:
12:03
